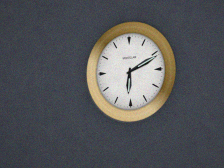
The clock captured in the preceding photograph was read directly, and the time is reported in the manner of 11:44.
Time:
6:11
